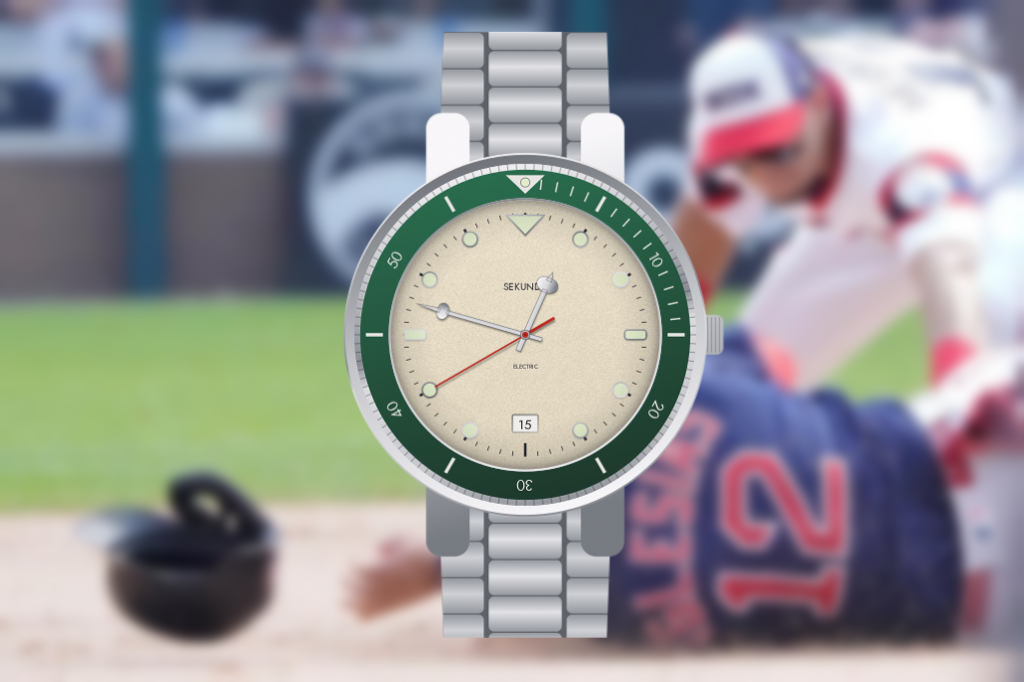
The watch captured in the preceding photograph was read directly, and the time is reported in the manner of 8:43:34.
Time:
12:47:40
